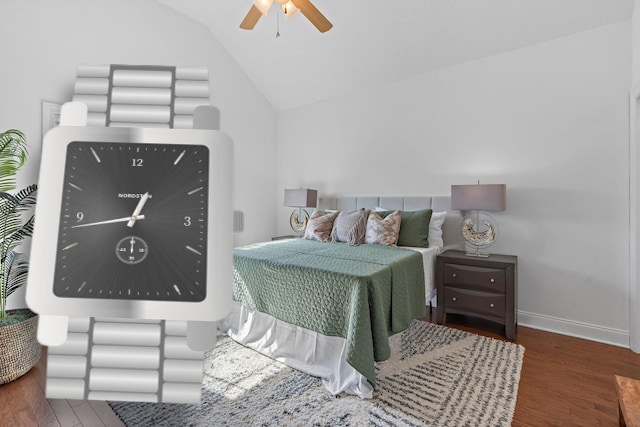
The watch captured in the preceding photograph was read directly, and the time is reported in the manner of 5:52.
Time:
12:43
